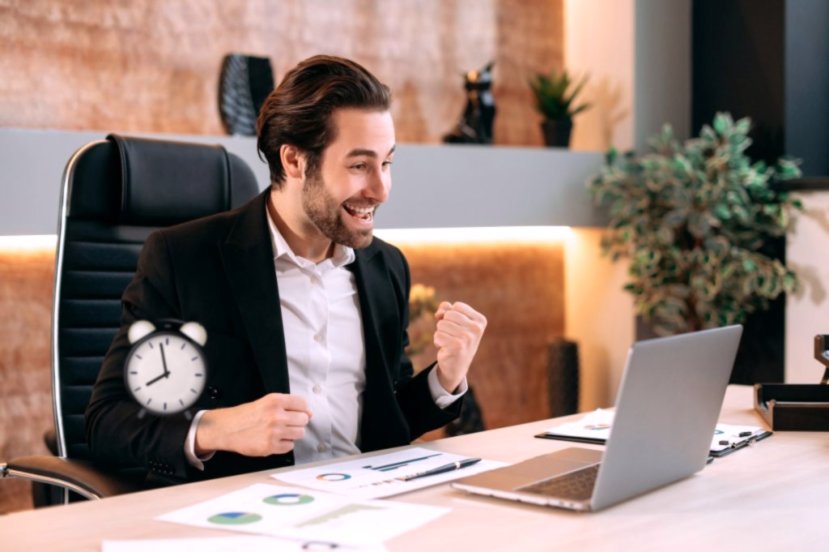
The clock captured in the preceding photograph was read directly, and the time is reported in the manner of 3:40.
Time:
7:58
